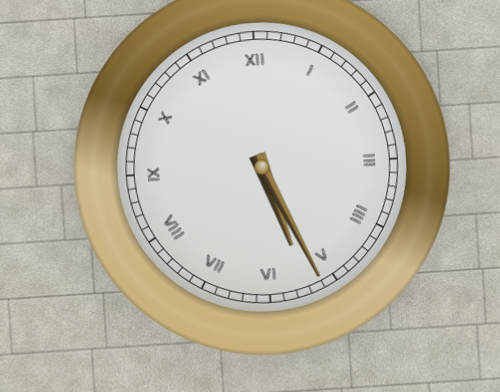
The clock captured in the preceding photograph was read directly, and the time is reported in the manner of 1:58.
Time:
5:26
